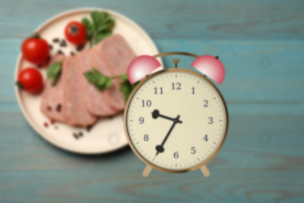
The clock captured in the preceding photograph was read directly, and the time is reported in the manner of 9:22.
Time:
9:35
